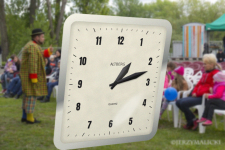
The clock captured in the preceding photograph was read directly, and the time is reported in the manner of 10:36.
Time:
1:12
